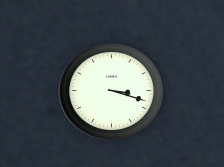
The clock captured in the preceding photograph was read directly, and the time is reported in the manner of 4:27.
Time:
3:18
